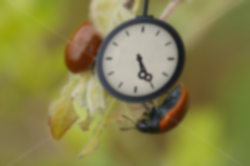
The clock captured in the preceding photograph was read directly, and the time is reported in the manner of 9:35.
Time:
5:25
